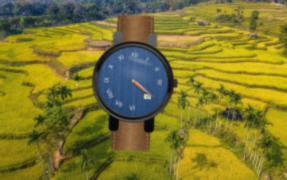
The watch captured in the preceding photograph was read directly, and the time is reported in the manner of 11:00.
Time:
4:21
